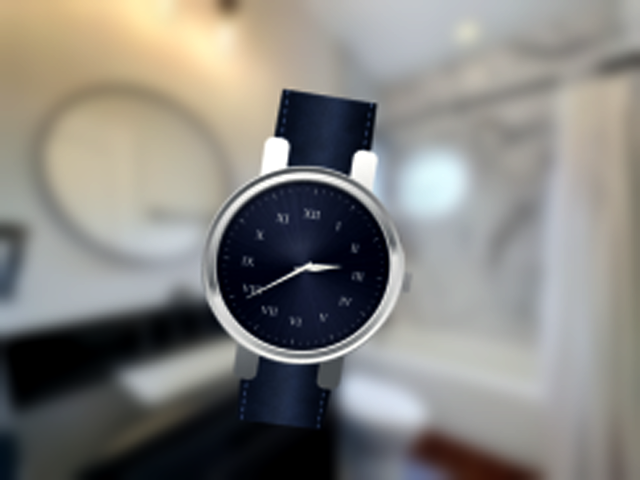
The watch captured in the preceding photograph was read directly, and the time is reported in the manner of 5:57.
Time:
2:39
